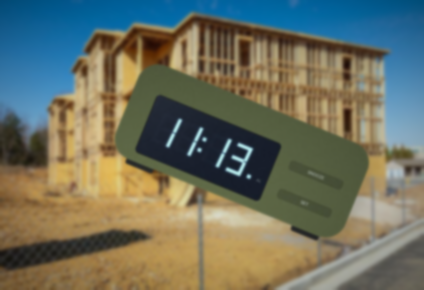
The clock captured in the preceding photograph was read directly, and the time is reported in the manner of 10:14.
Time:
11:13
